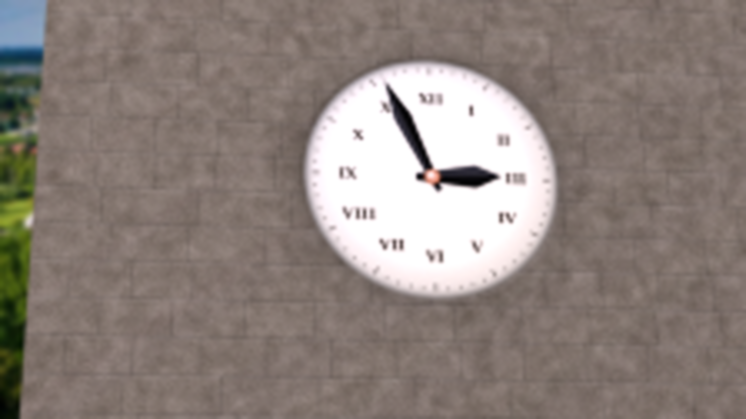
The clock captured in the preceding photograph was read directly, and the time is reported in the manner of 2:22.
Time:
2:56
